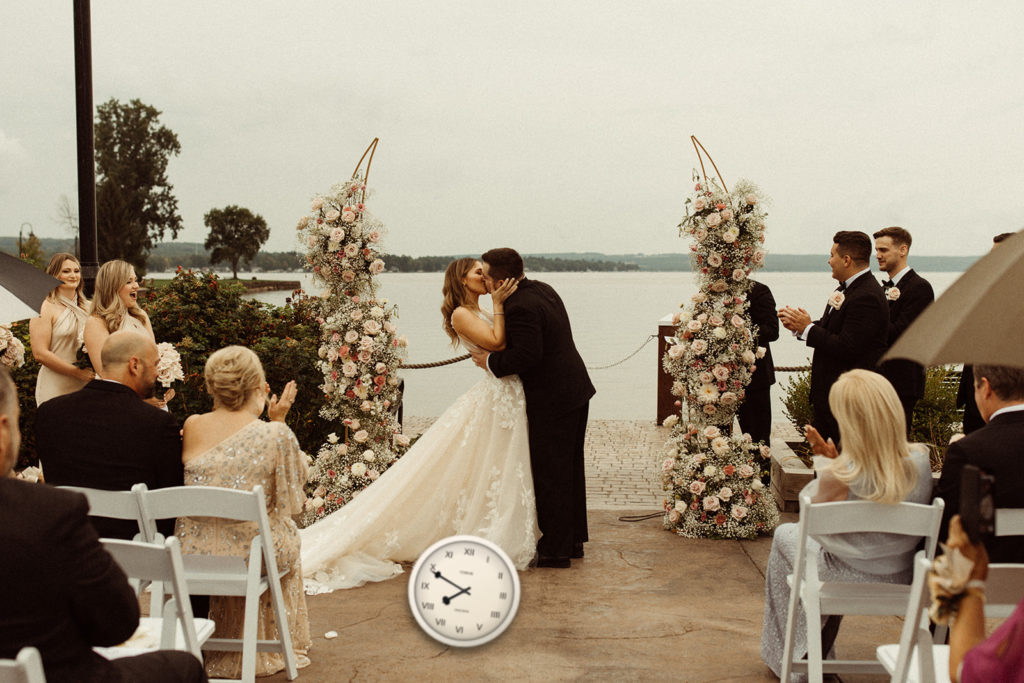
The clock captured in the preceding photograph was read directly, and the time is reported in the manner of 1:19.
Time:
7:49
